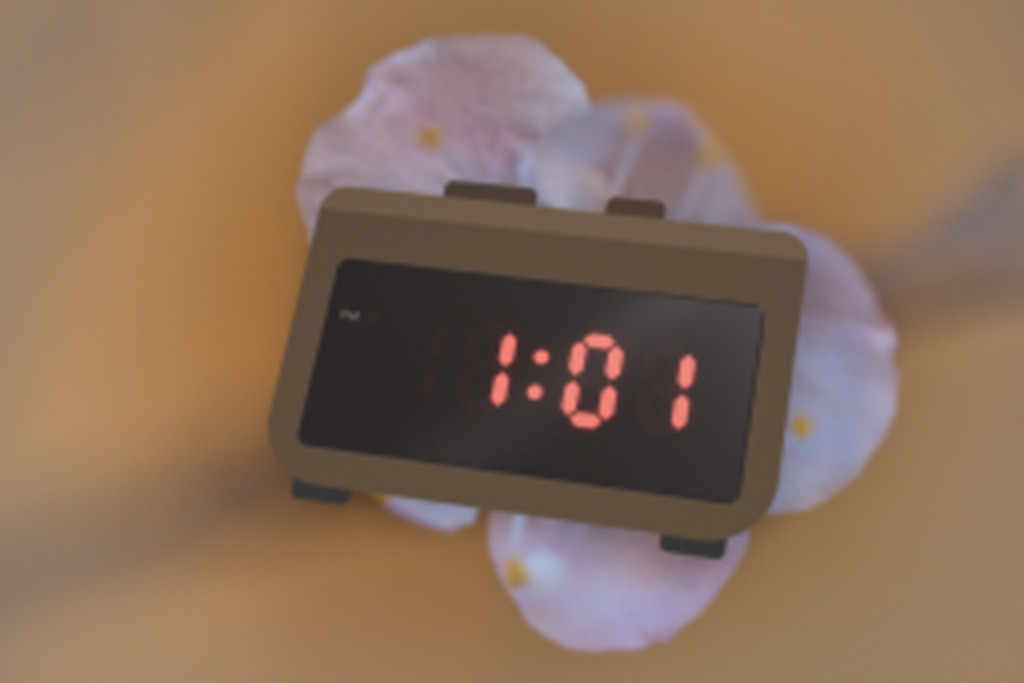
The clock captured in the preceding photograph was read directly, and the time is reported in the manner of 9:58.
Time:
1:01
